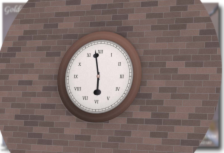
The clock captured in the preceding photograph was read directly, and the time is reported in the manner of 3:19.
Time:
5:58
